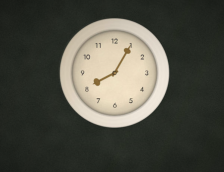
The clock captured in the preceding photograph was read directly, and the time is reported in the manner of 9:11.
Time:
8:05
